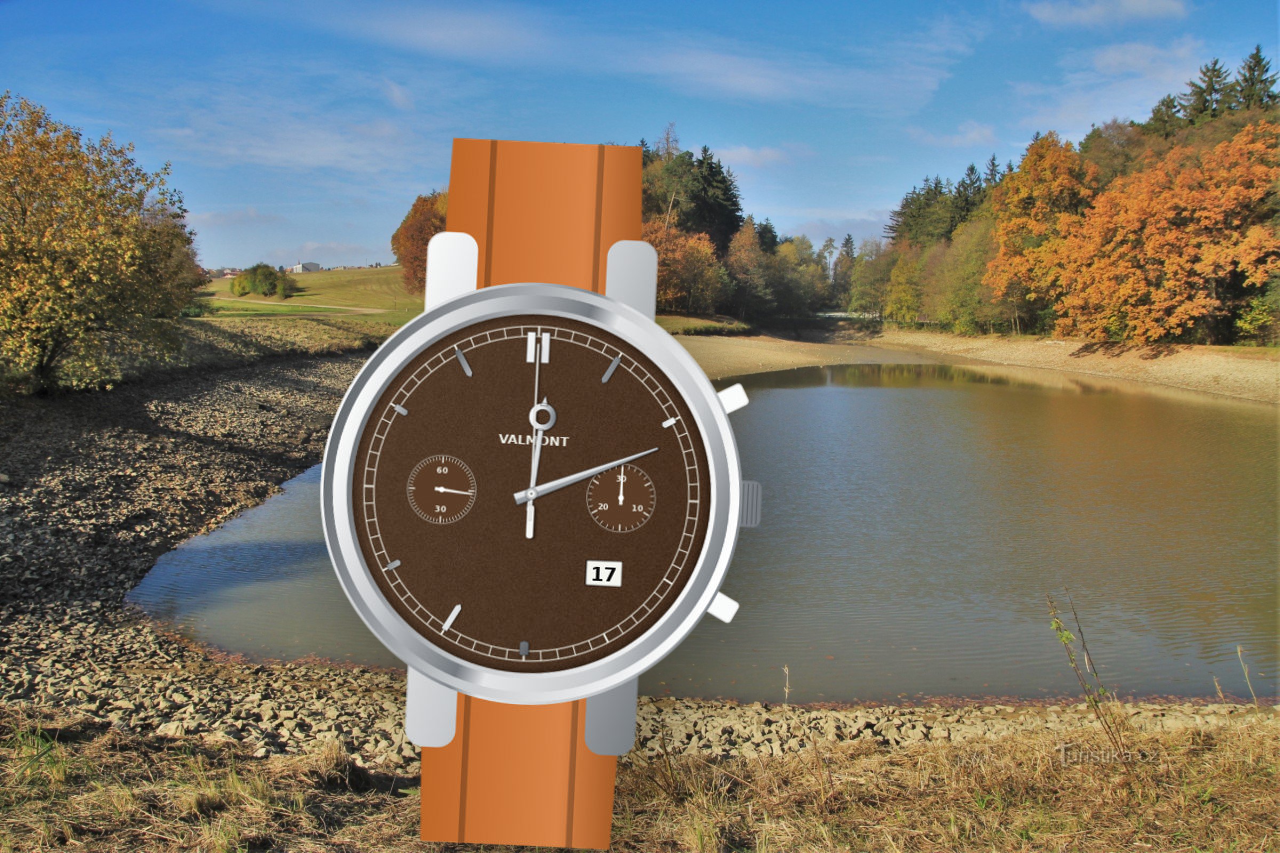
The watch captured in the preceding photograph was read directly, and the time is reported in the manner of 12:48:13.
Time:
12:11:16
